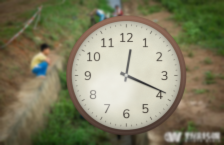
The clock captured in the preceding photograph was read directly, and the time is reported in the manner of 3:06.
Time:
12:19
